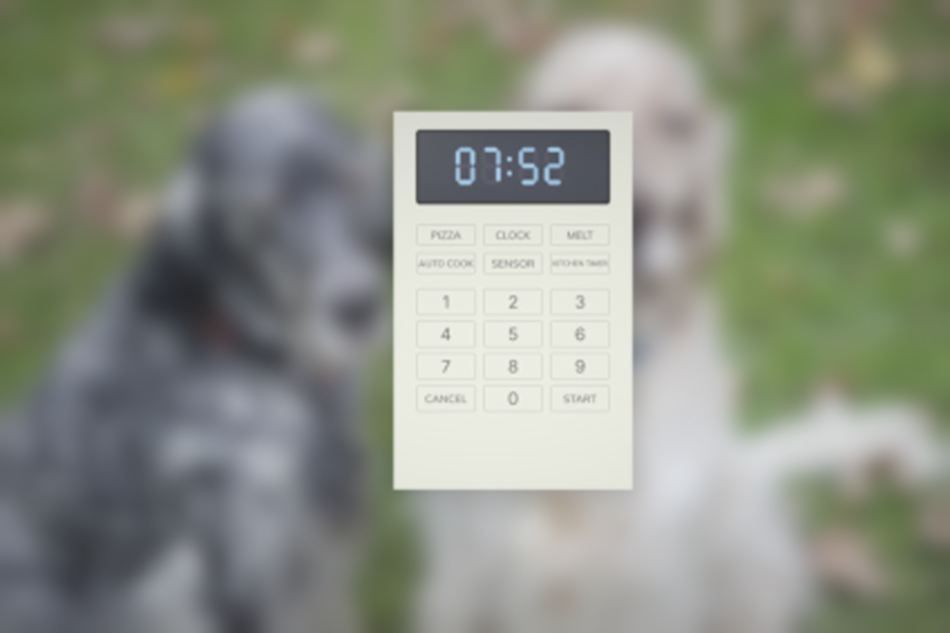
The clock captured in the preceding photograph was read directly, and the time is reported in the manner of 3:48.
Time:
7:52
